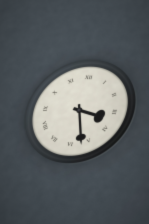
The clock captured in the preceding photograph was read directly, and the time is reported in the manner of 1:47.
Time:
3:27
